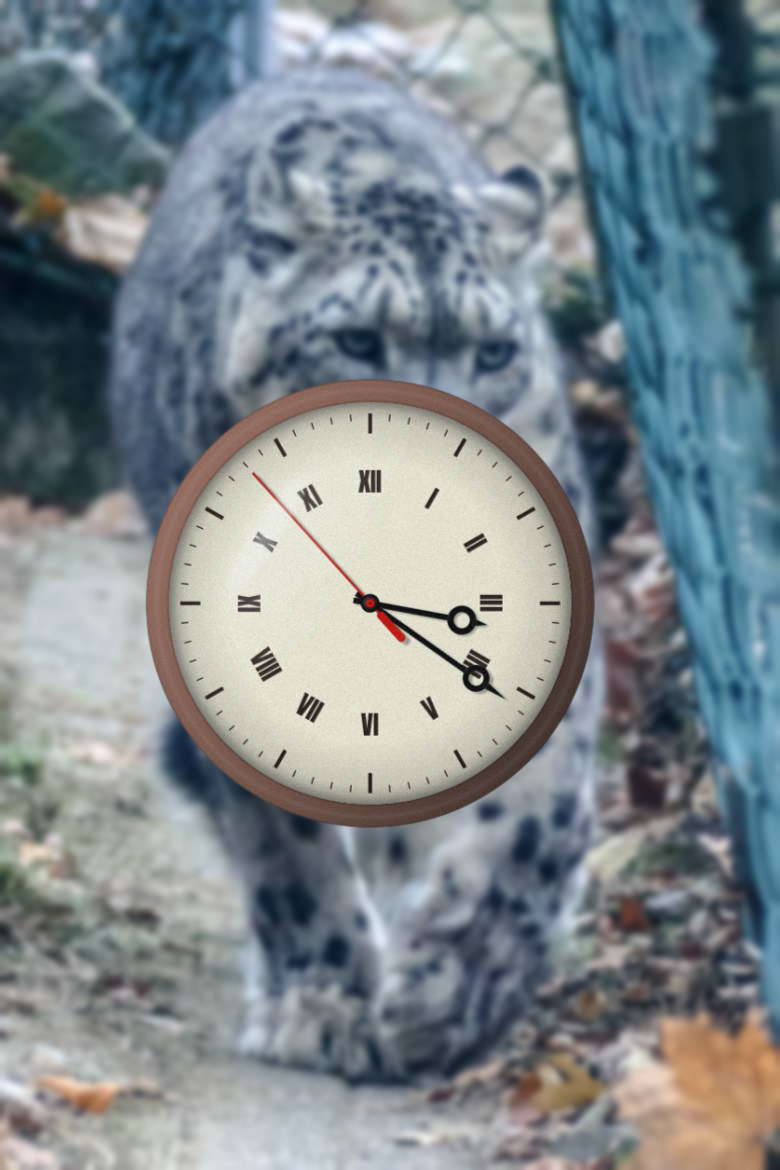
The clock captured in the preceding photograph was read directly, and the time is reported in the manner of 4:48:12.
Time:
3:20:53
